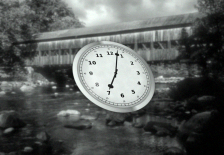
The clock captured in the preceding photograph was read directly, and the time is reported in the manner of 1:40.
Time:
7:03
